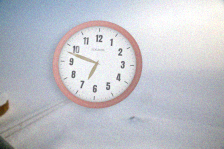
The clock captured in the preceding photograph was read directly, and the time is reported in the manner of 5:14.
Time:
6:48
